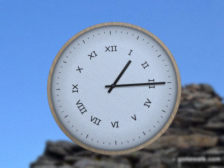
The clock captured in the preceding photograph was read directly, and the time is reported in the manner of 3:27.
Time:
1:15
